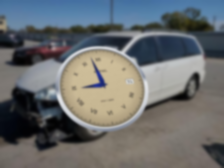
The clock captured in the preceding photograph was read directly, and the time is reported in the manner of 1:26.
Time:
8:58
